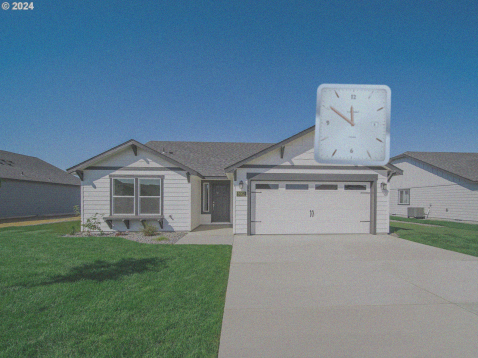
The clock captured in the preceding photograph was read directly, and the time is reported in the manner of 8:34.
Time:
11:51
